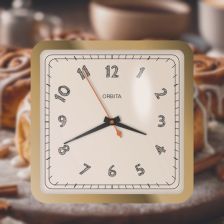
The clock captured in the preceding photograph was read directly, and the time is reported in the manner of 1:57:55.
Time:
3:40:55
